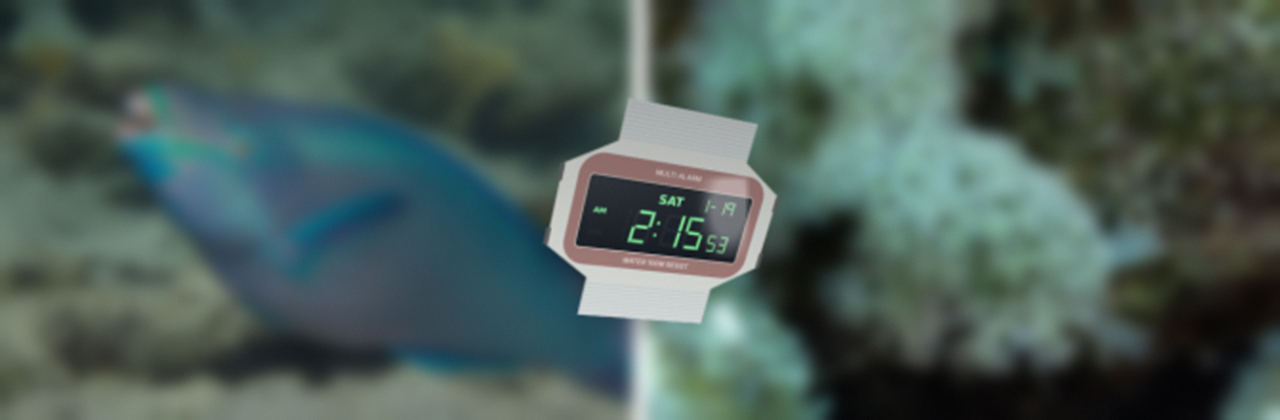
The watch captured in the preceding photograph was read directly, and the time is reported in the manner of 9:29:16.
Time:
2:15:53
